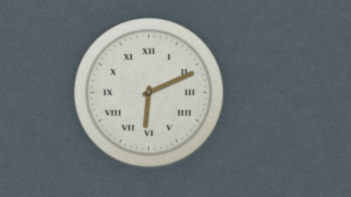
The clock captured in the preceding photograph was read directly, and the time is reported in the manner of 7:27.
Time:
6:11
